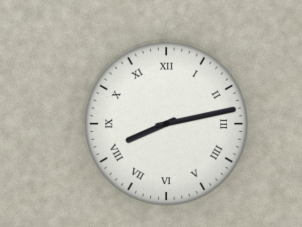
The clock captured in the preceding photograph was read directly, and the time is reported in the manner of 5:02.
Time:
8:13
